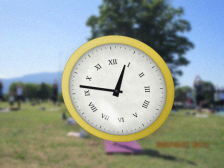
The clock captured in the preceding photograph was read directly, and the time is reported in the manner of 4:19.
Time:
12:47
